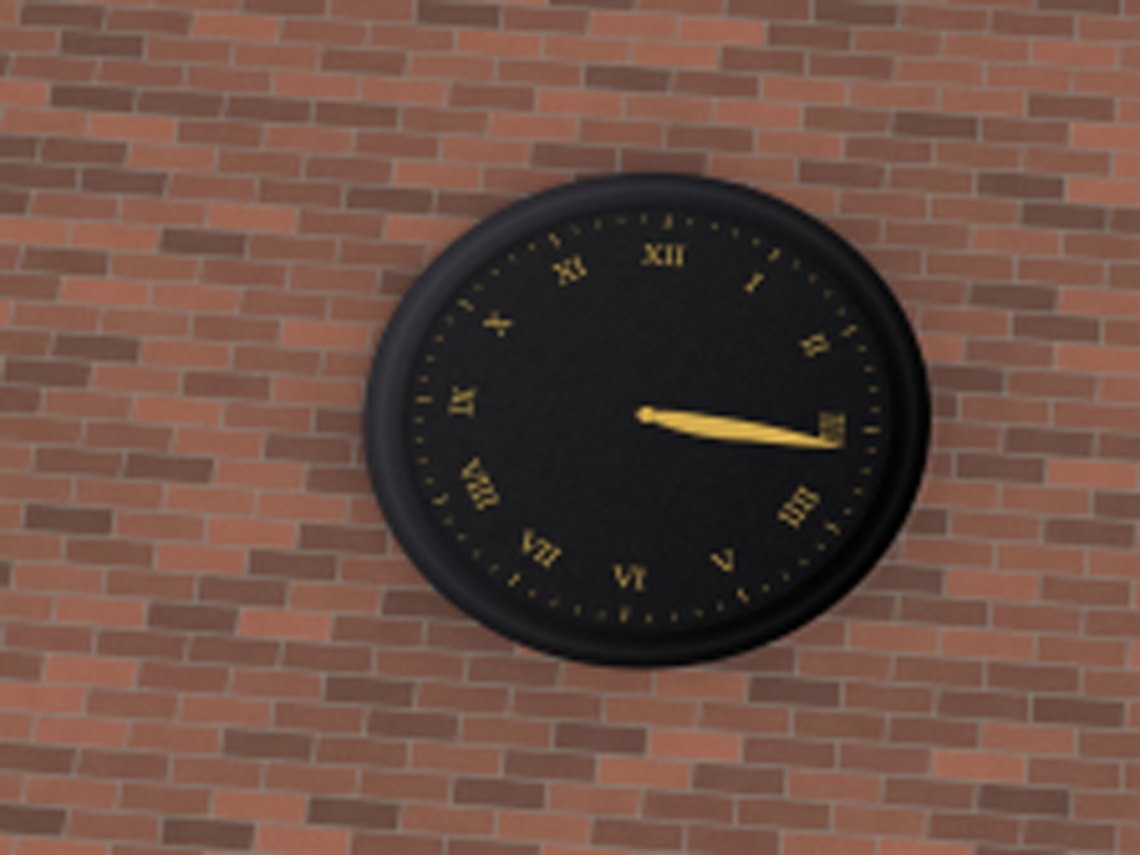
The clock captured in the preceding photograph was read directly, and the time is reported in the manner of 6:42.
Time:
3:16
